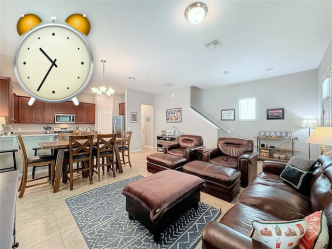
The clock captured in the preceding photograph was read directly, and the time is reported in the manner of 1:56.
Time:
10:35
